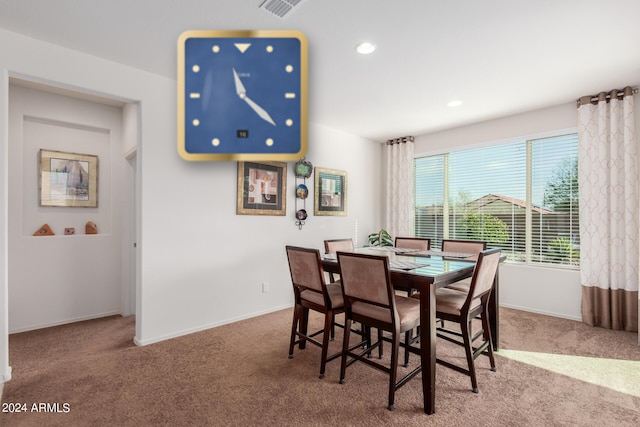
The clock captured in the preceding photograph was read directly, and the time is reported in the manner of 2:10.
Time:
11:22
